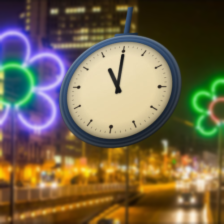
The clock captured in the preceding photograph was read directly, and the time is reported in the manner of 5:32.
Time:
11:00
